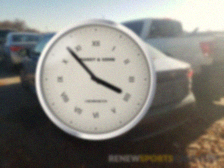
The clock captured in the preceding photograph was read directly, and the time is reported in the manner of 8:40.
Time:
3:53
